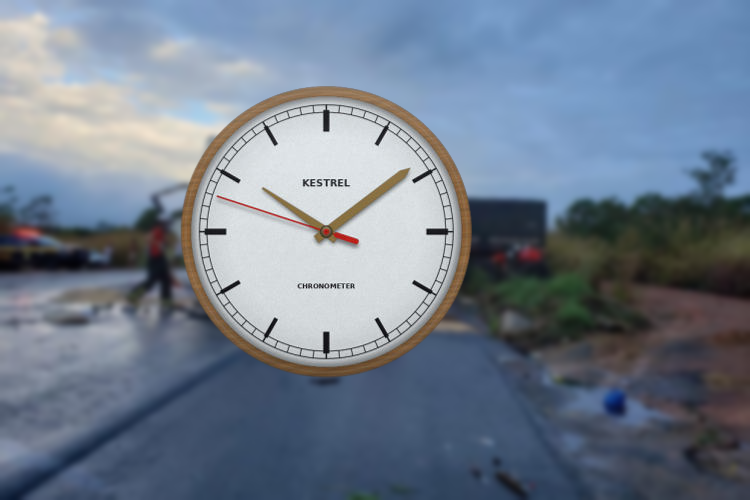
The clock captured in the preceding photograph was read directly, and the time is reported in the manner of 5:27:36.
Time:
10:08:48
